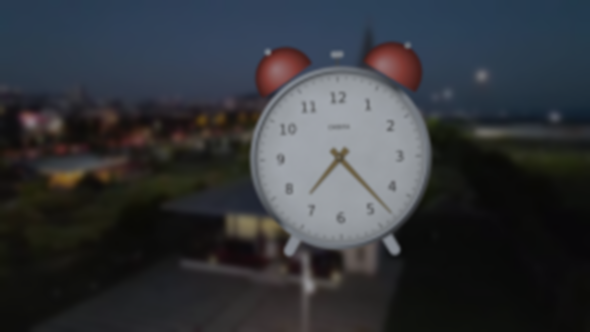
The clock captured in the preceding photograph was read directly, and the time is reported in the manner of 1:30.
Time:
7:23
